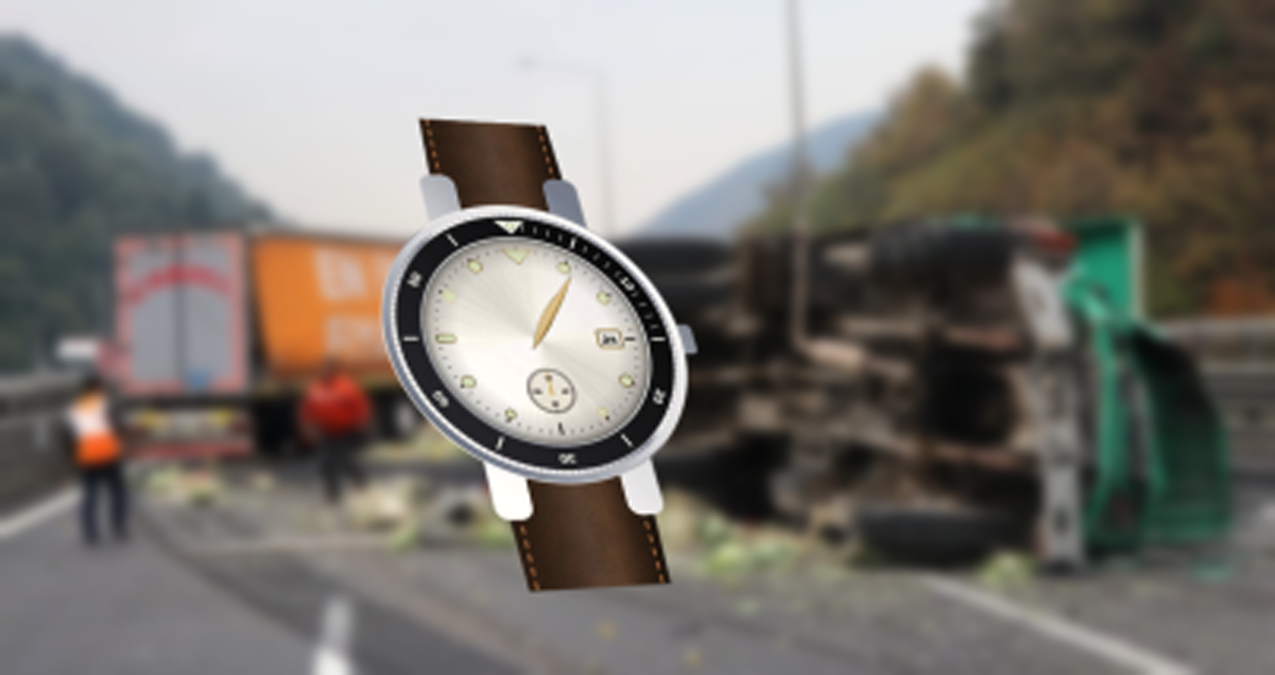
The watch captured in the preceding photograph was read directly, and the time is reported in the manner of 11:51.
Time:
1:06
